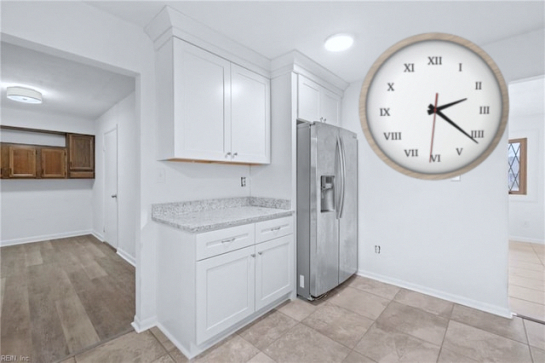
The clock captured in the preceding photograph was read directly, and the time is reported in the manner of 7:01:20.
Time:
2:21:31
